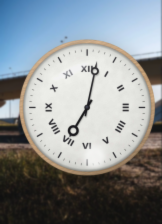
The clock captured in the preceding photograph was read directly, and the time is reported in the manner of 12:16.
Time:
7:02
